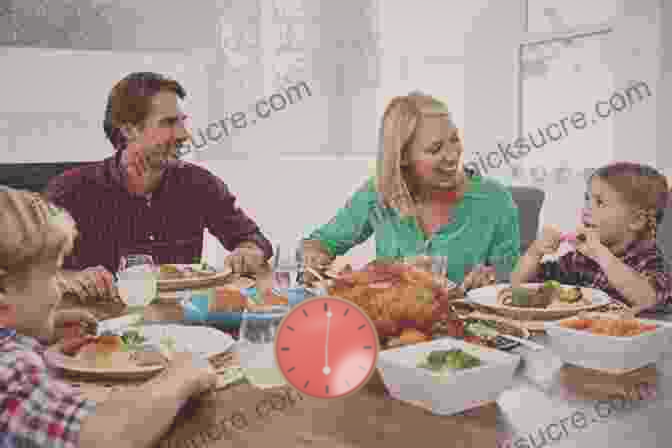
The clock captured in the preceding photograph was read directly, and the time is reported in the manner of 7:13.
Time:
6:01
